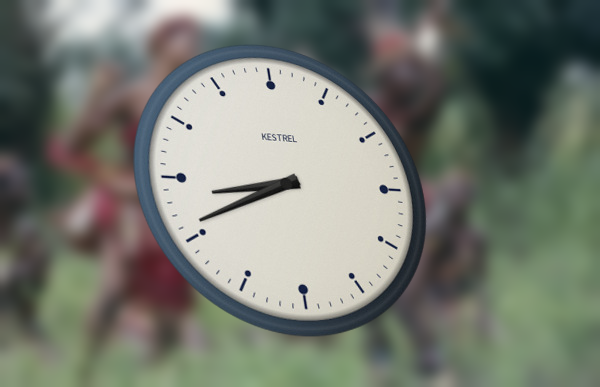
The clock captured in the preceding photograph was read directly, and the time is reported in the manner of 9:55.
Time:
8:41
